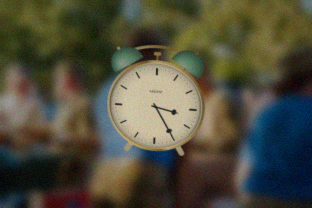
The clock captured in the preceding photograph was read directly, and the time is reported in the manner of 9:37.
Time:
3:25
